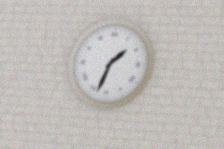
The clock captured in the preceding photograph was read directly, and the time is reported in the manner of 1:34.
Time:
1:33
